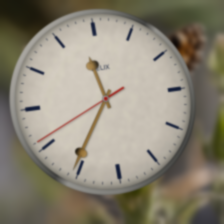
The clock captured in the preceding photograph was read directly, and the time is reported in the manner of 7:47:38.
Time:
11:35:41
